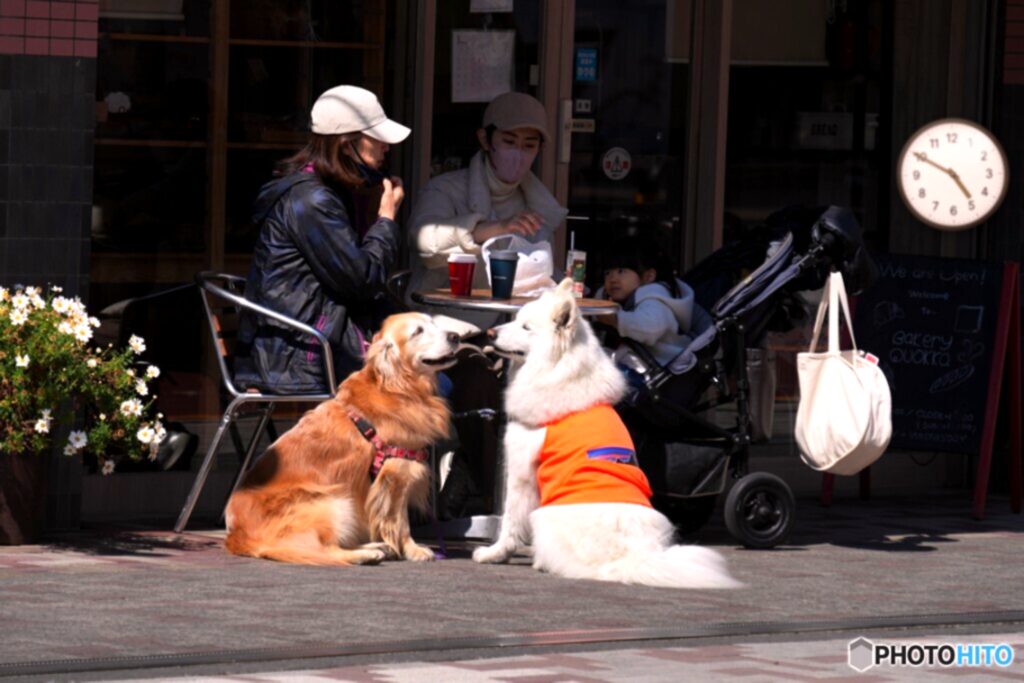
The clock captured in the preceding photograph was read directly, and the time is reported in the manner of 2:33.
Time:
4:50
